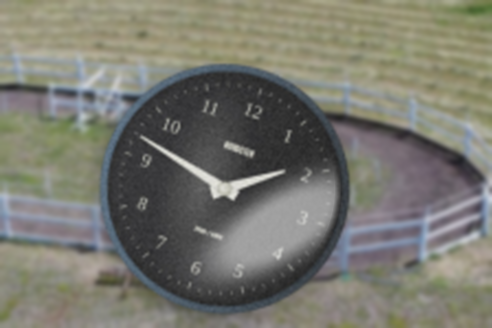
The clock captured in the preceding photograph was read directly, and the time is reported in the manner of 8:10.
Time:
1:47
